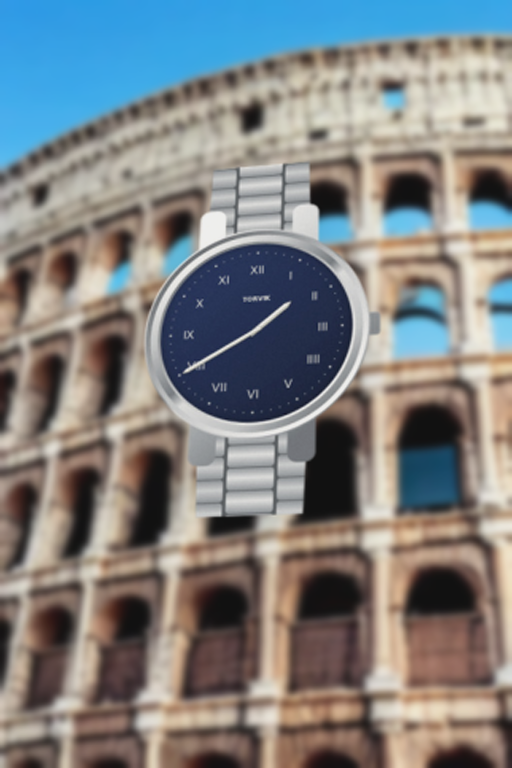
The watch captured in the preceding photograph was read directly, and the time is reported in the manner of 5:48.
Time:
1:40
